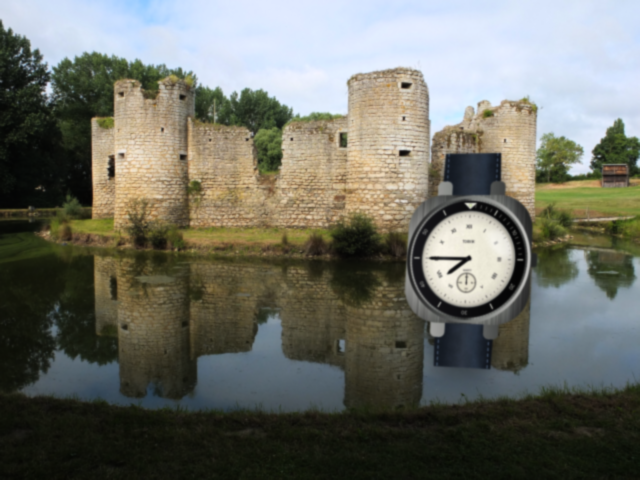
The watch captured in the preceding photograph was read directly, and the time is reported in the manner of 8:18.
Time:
7:45
